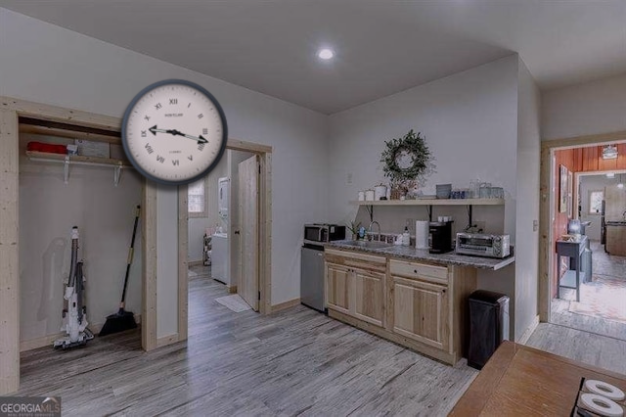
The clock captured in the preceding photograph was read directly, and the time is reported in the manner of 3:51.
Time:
9:18
